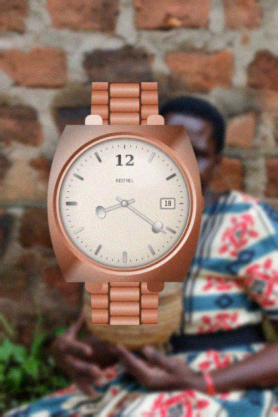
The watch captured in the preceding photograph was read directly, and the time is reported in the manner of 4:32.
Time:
8:21
